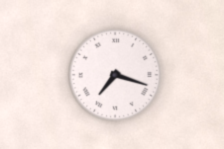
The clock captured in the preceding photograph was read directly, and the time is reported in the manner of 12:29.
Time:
7:18
